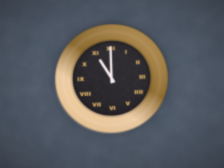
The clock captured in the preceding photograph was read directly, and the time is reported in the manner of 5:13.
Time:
11:00
